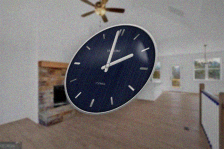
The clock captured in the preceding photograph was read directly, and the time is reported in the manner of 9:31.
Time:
1:59
